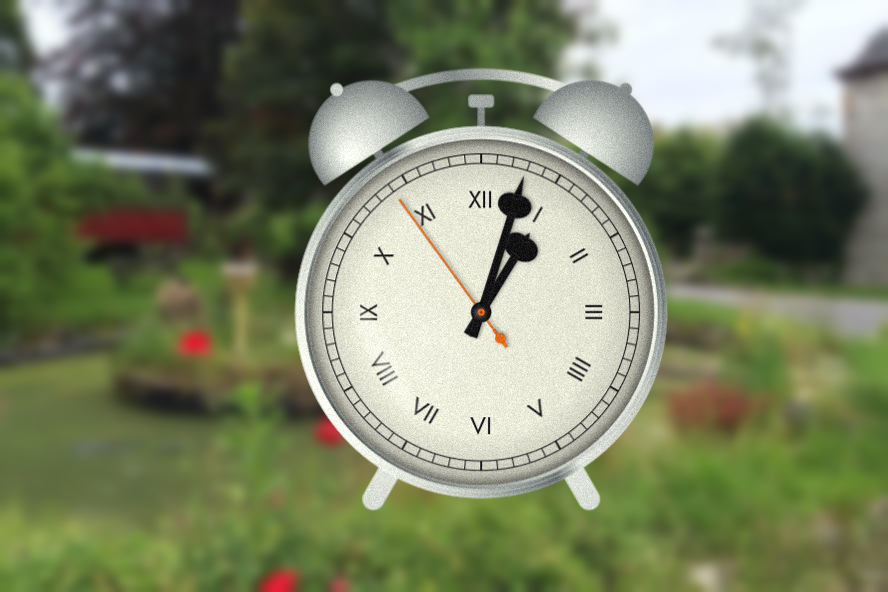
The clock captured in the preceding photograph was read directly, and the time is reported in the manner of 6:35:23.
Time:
1:02:54
